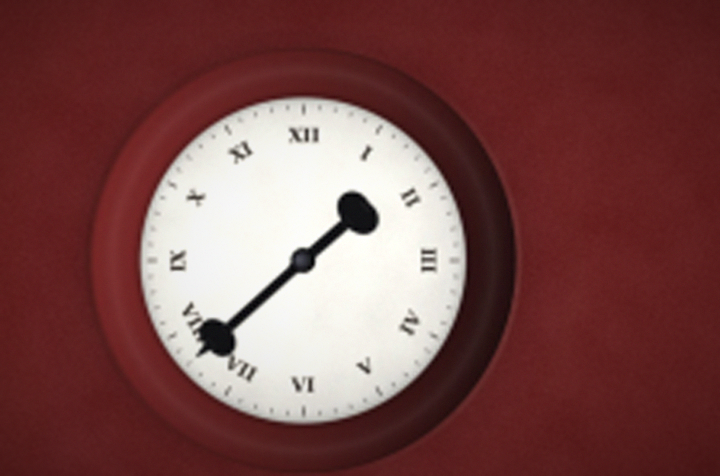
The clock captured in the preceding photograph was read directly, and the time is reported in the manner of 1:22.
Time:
1:38
